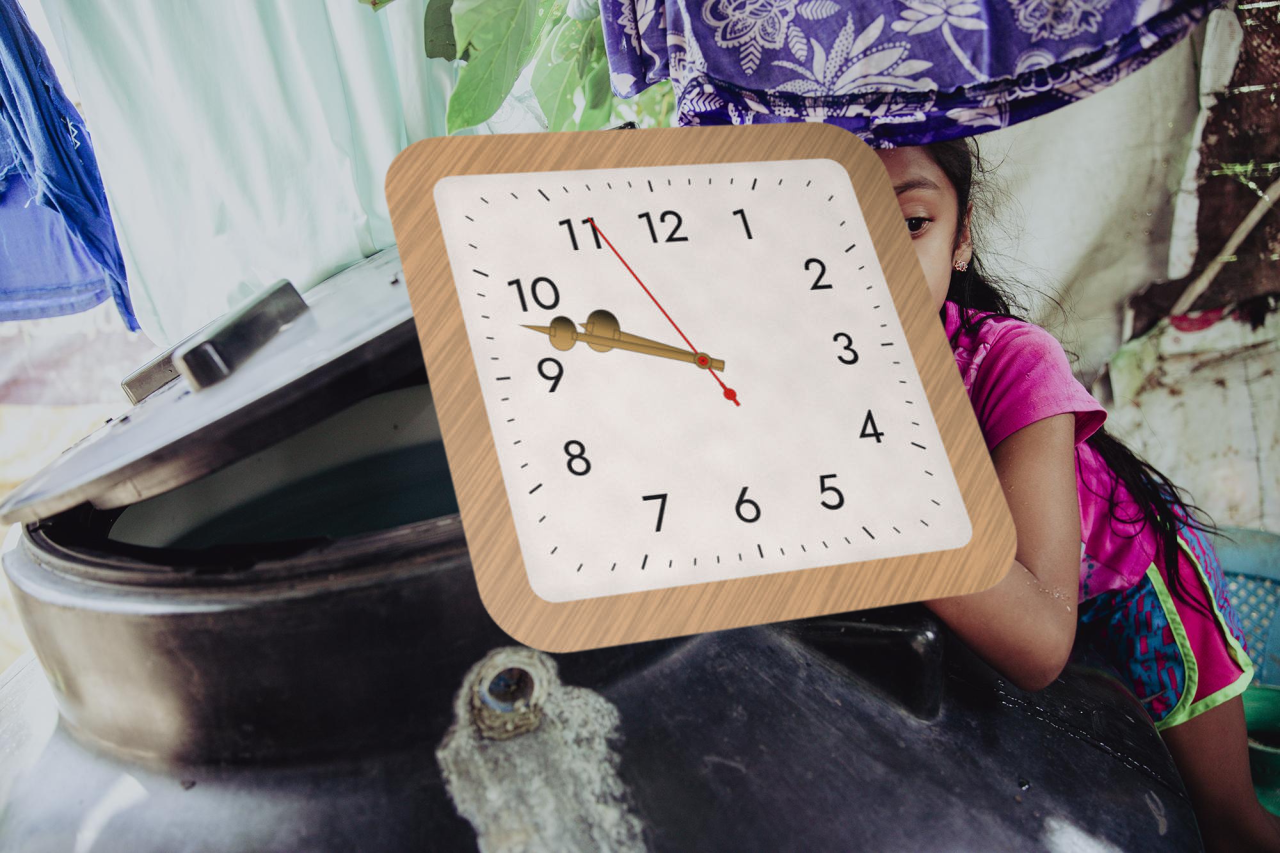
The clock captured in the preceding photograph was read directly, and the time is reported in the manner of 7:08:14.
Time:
9:47:56
